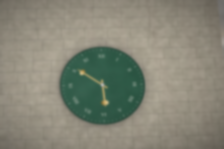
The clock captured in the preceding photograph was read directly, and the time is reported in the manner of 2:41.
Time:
5:51
